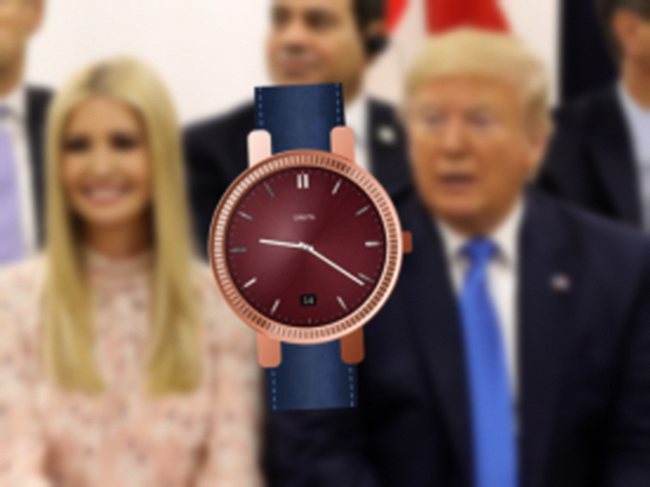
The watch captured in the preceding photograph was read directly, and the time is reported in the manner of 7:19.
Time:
9:21
